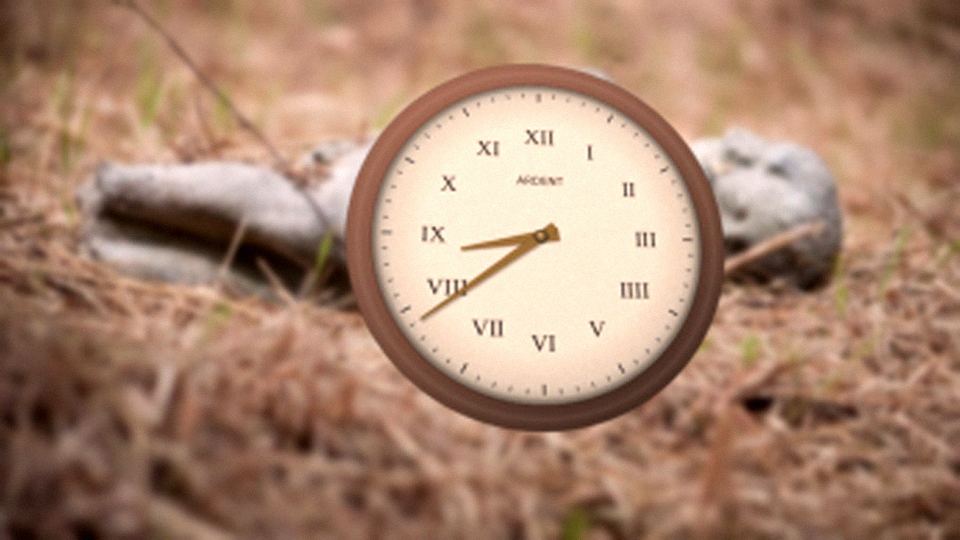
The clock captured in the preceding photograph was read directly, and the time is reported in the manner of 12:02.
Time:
8:39
